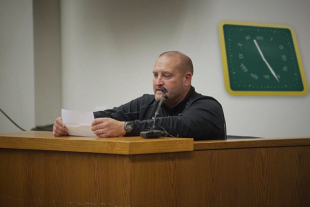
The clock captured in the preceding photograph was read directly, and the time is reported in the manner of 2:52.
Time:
11:26
